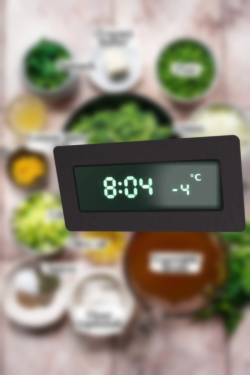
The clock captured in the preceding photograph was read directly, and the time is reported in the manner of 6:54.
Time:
8:04
